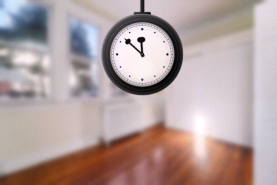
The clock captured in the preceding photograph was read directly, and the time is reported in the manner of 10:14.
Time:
11:52
